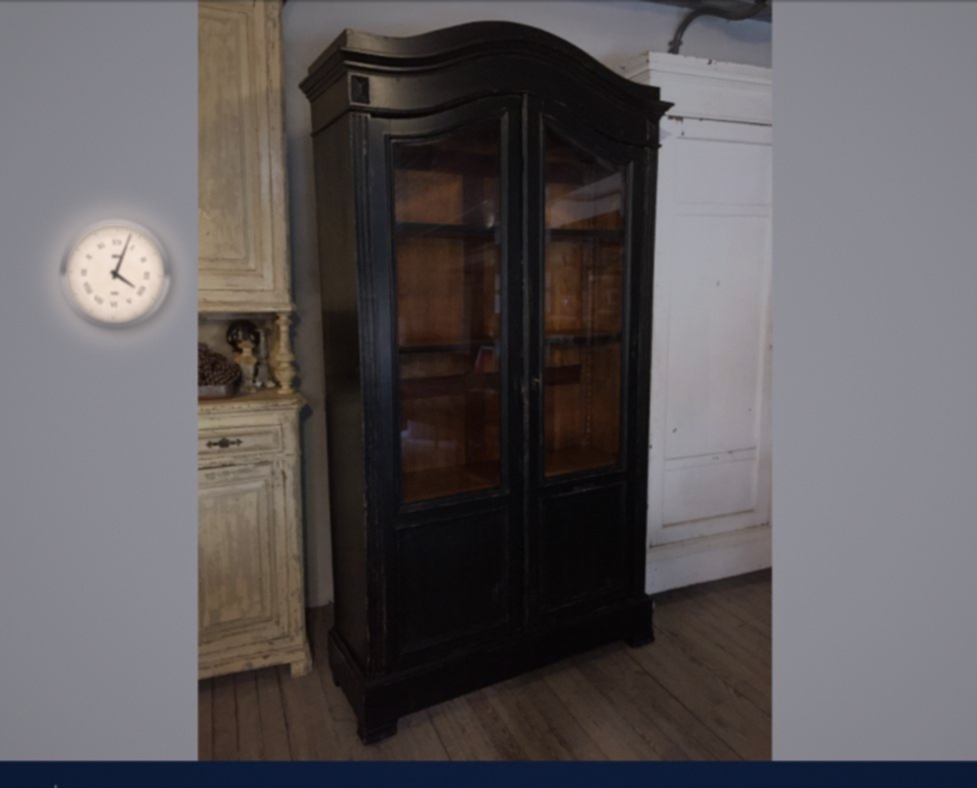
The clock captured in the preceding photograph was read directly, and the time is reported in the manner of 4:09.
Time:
4:03
